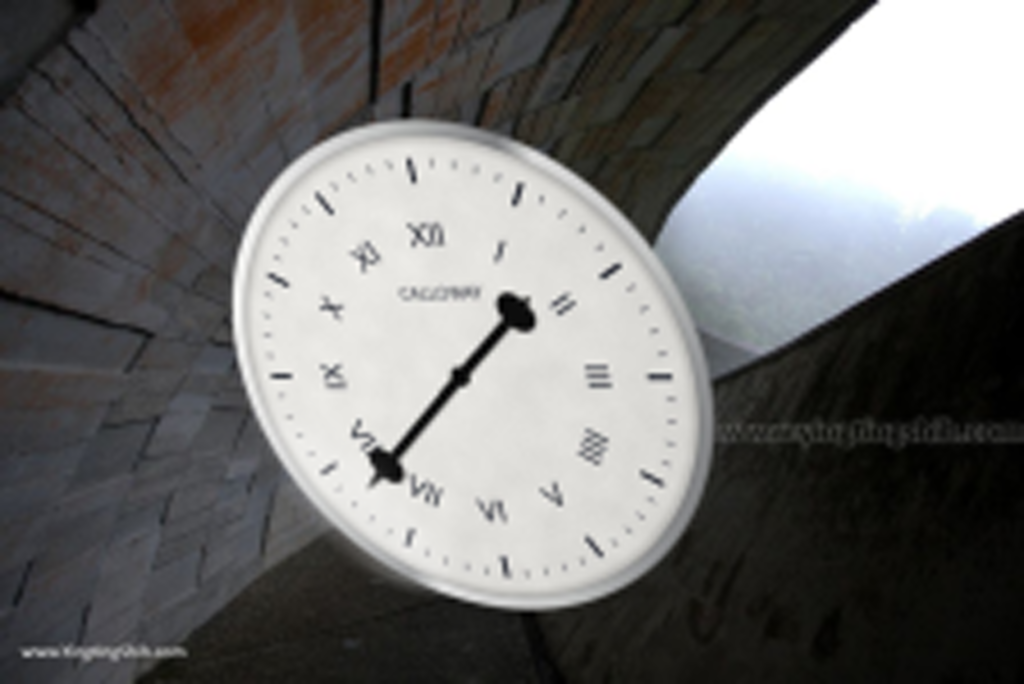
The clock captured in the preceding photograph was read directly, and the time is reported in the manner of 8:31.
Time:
1:38
